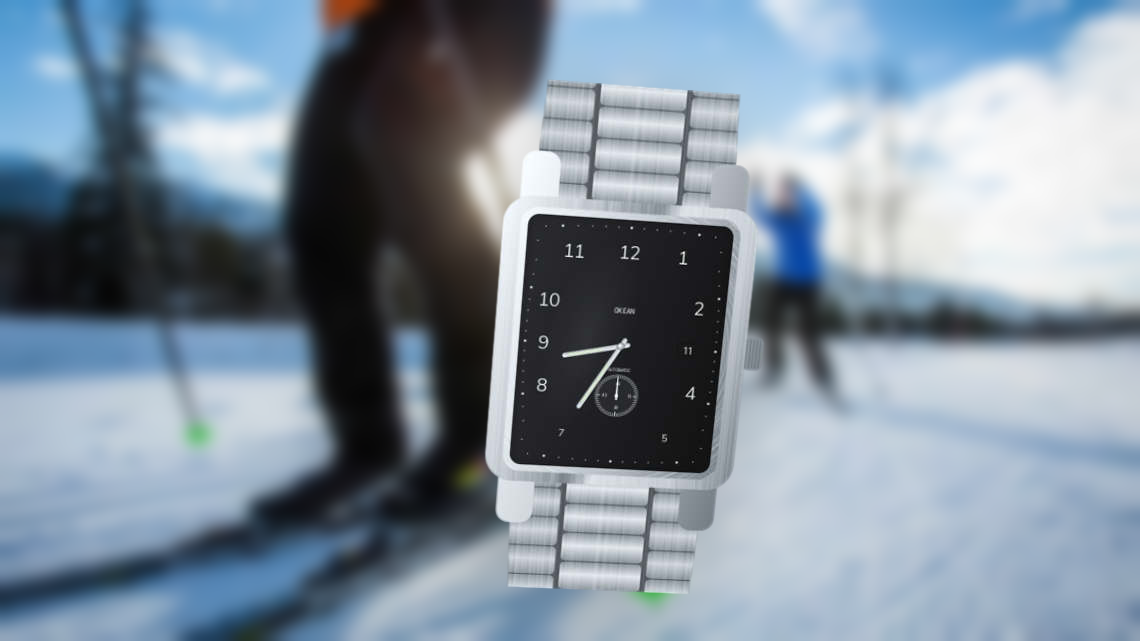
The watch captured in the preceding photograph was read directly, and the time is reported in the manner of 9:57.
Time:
8:35
